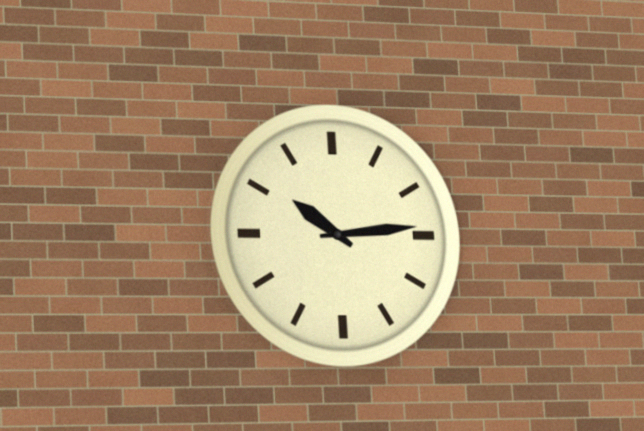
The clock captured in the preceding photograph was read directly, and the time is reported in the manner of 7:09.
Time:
10:14
